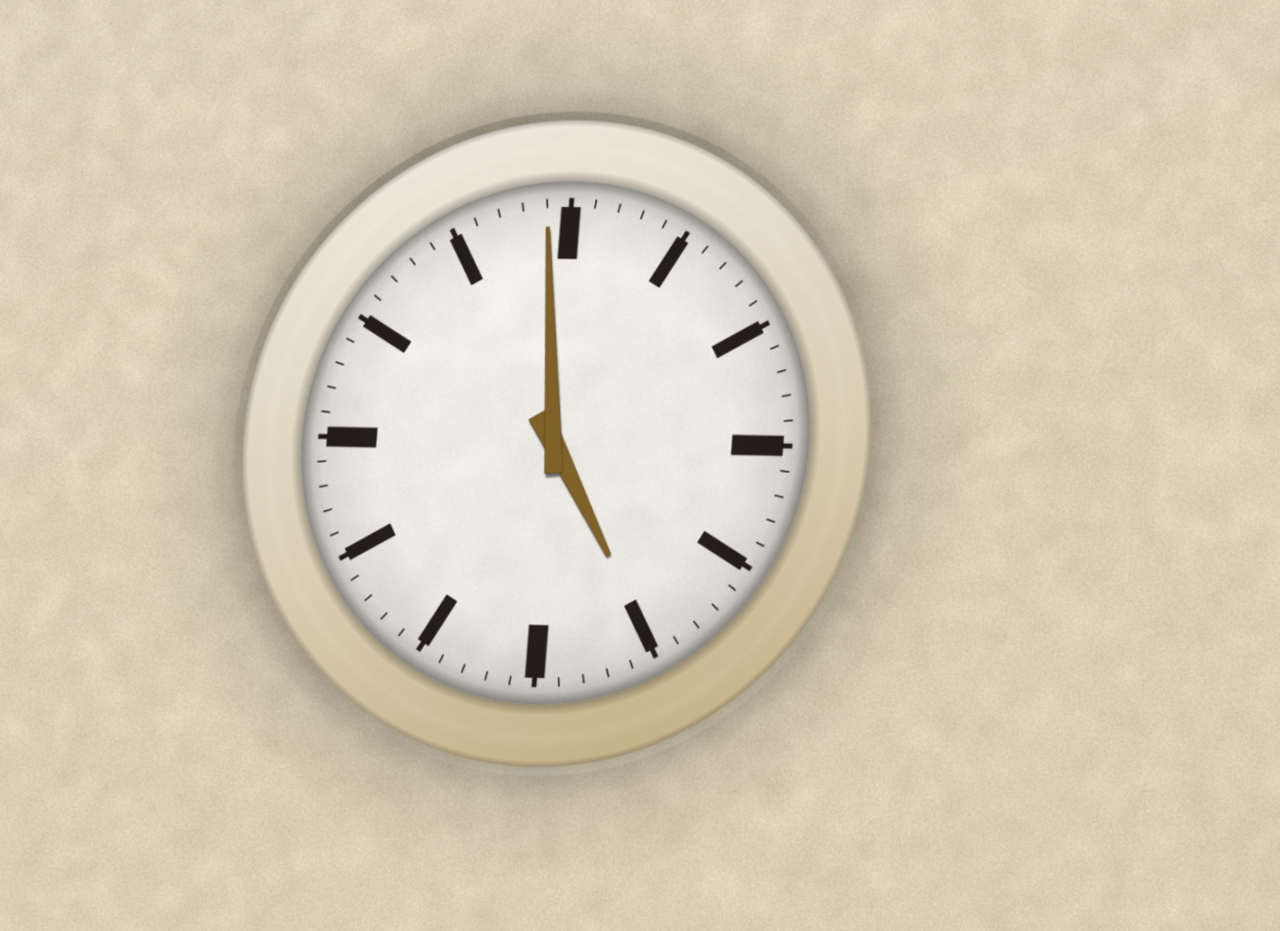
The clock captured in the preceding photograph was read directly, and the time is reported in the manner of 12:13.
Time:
4:59
